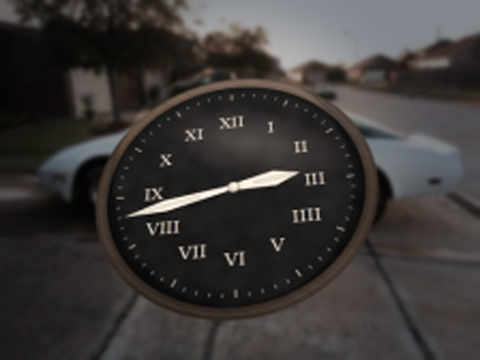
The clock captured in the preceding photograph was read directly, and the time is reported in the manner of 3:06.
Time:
2:43
